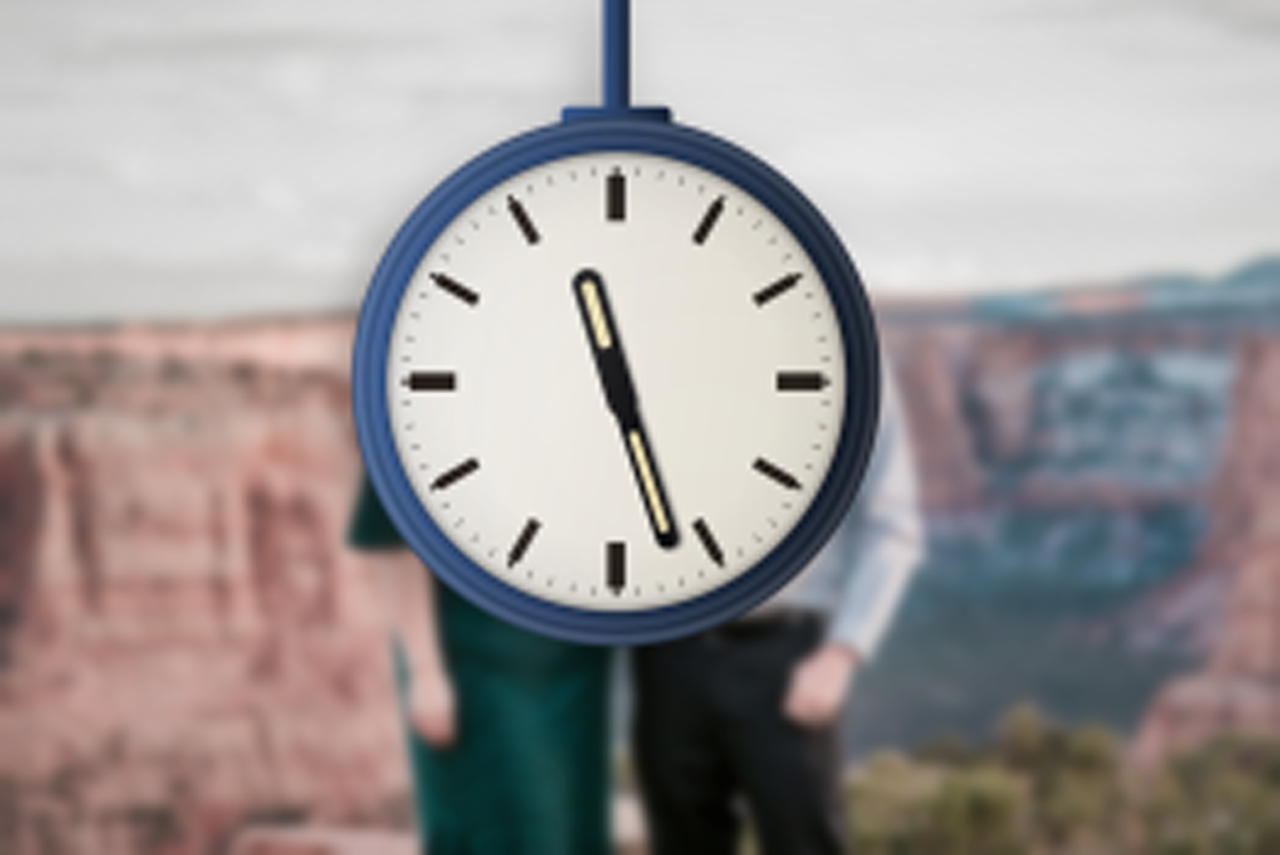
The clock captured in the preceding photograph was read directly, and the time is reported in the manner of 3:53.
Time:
11:27
